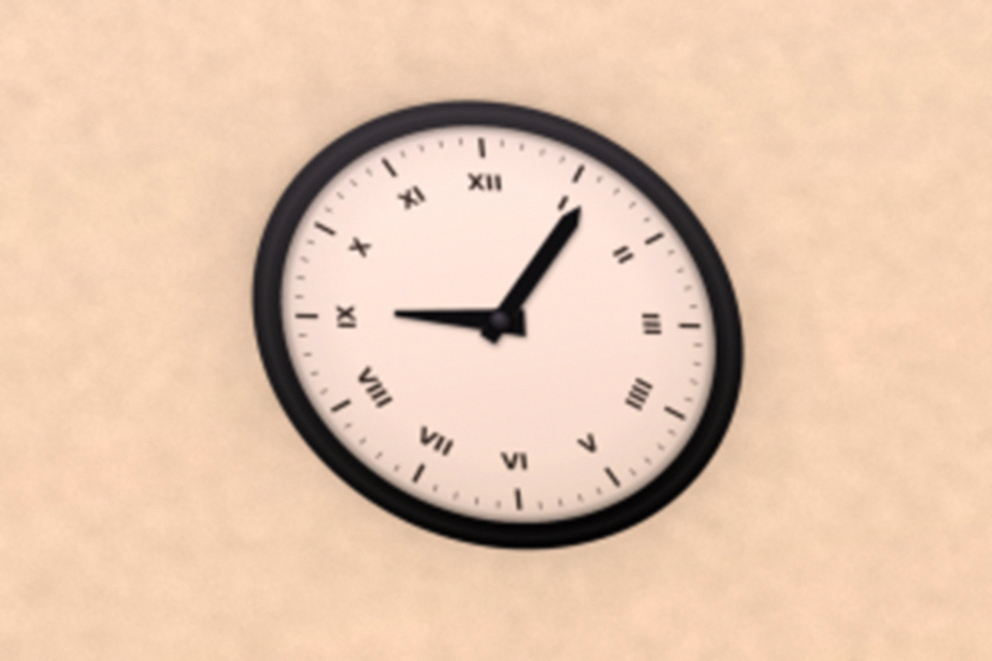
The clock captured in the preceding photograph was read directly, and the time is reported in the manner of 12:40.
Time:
9:06
